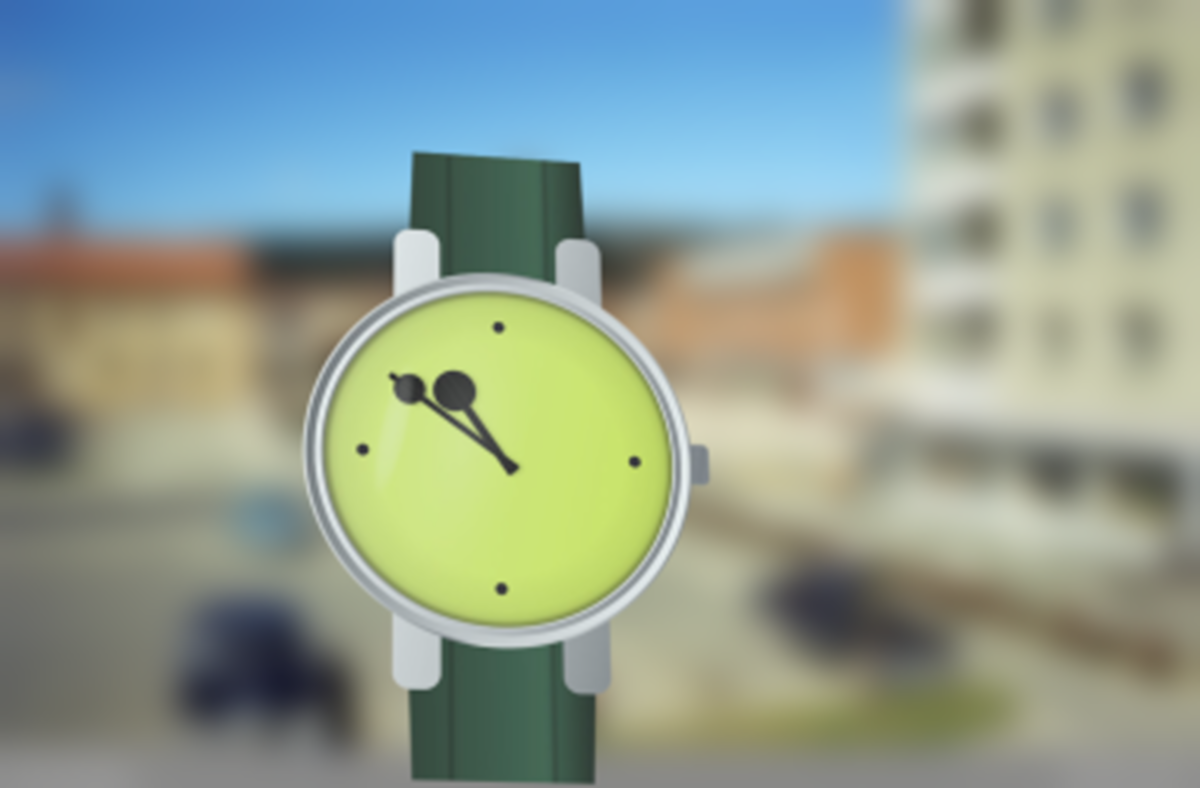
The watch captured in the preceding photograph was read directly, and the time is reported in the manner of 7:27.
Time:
10:51
